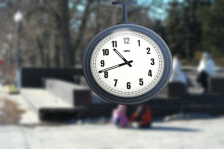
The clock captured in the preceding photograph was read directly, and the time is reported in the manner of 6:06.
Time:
10:42
